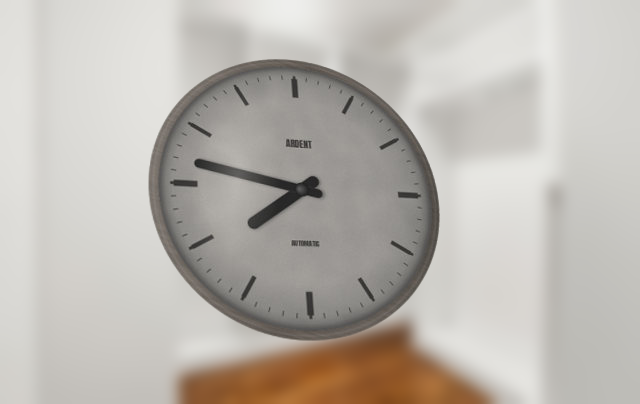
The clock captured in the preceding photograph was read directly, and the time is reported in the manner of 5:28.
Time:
7:47
